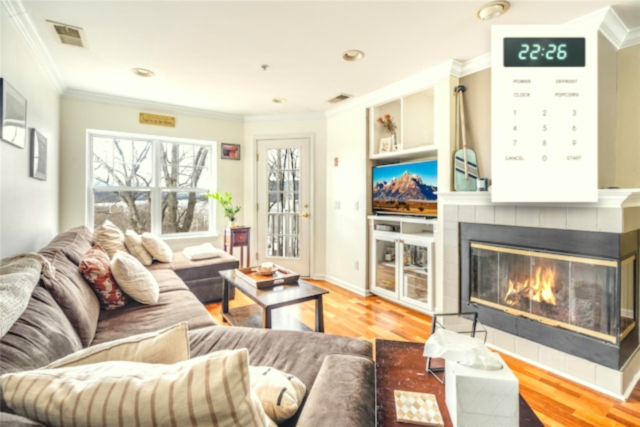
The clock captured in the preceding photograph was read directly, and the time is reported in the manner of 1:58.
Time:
22:26
